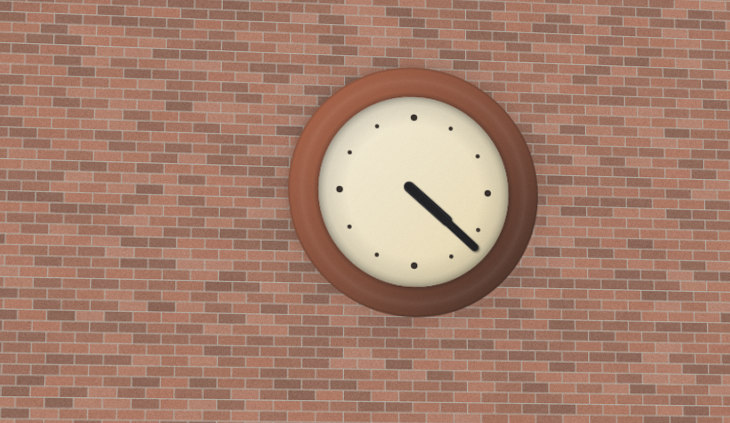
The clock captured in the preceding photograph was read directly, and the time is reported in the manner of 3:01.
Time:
4:22
